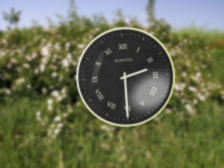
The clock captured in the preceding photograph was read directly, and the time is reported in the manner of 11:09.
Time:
2:30
